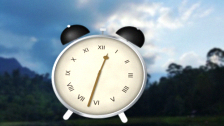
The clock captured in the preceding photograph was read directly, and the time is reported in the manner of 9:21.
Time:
12:32
